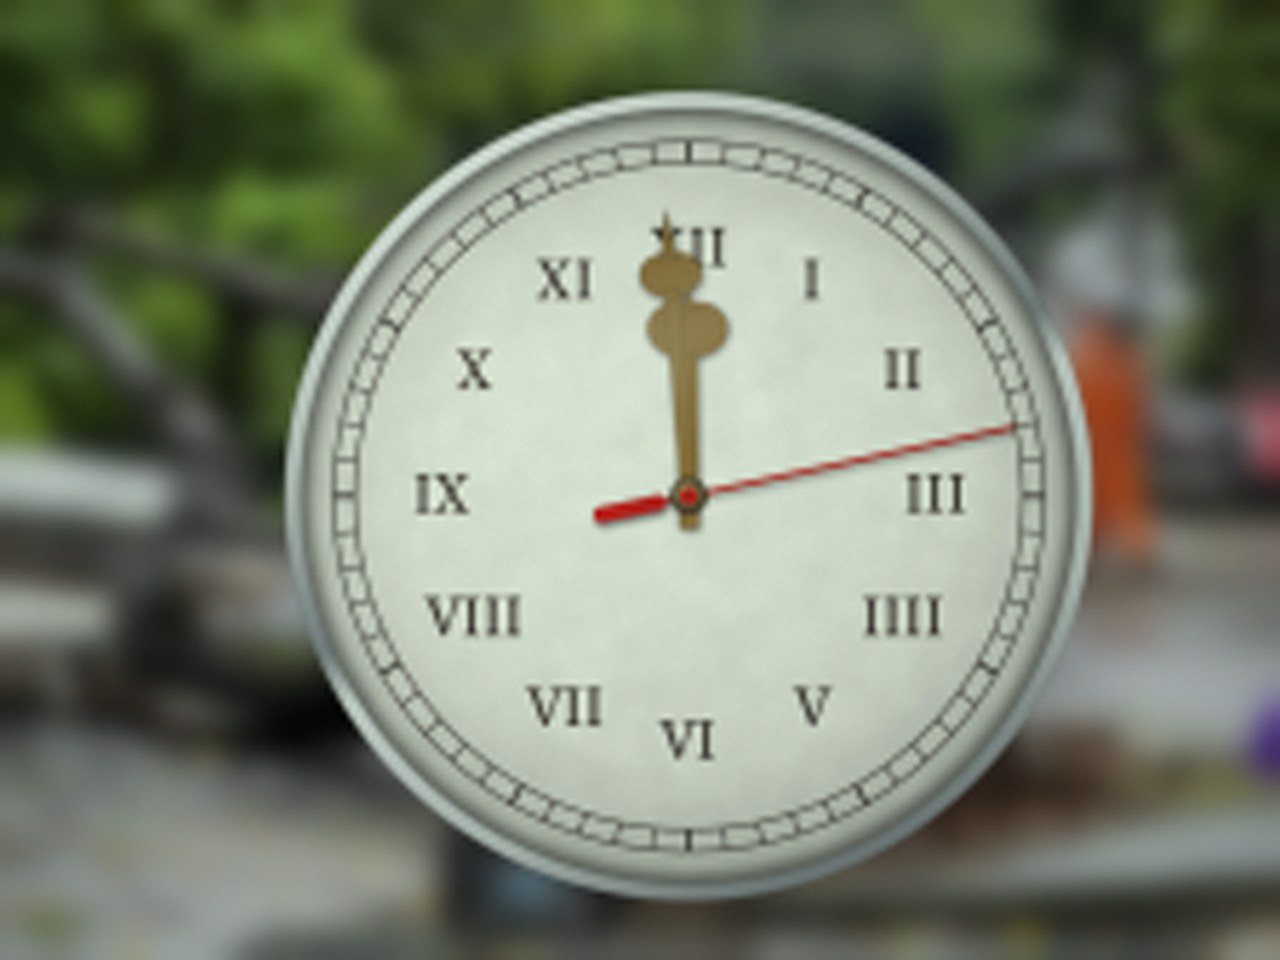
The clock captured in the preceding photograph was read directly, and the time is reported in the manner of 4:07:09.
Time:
11:59:13
